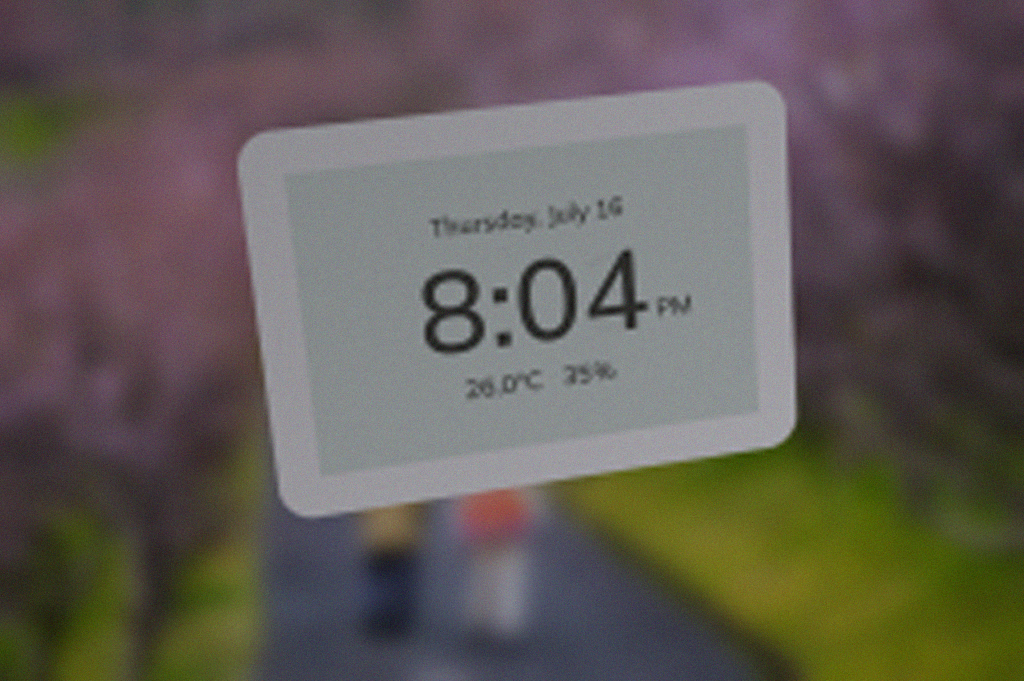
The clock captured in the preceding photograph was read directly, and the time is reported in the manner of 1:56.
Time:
8:04
